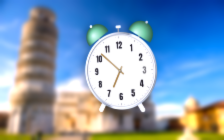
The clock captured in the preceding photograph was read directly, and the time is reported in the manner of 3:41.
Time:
6:52
